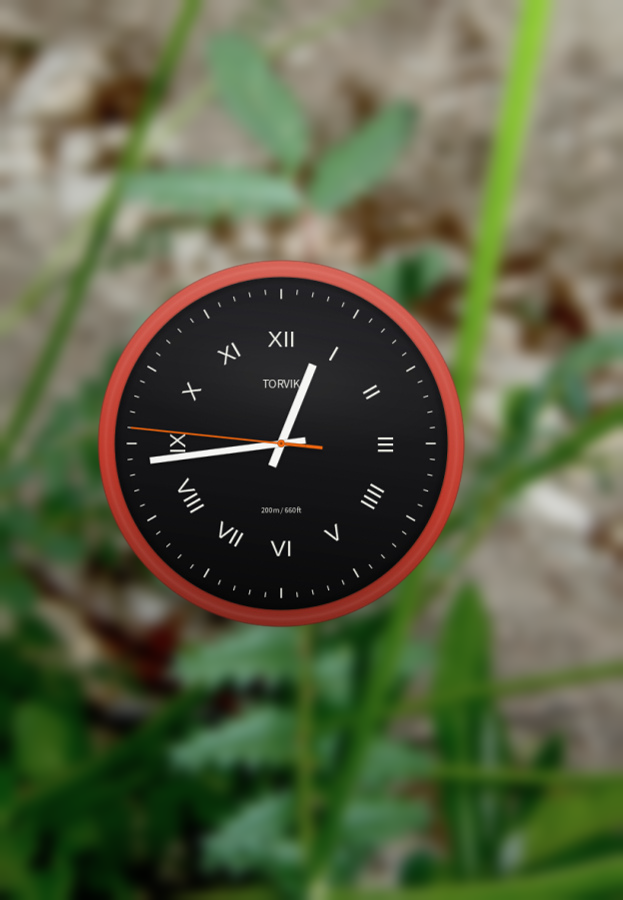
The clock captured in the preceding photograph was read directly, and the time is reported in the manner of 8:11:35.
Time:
12:43:46
